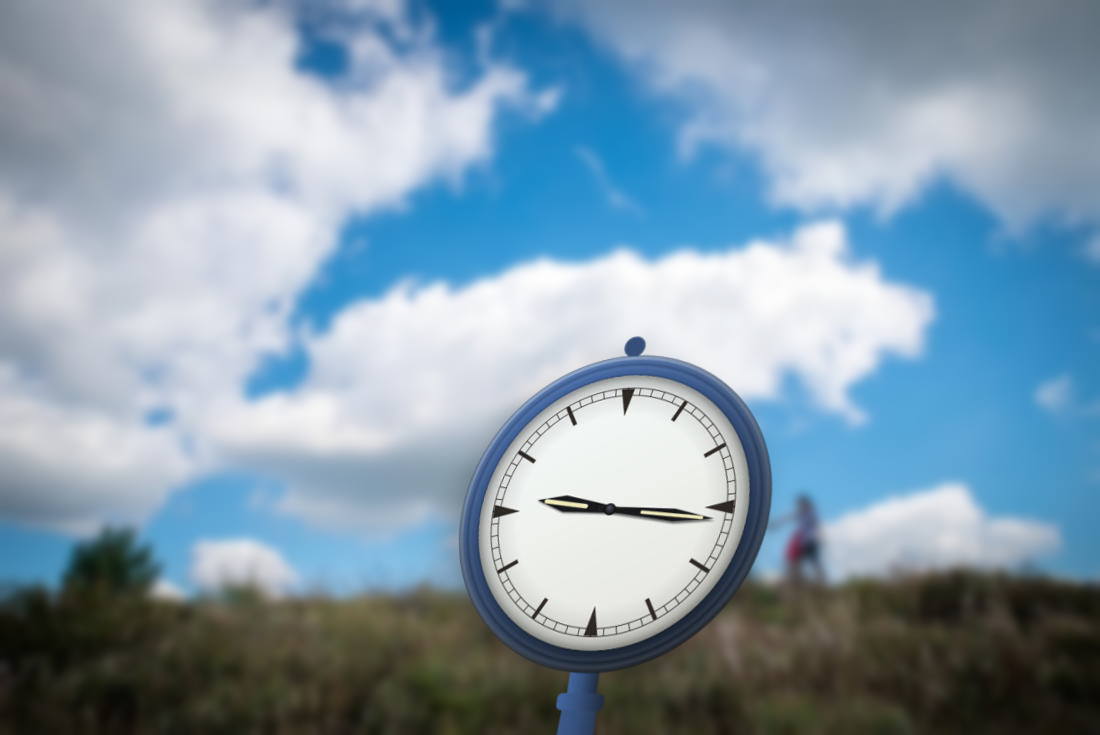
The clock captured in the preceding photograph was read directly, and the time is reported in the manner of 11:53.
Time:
9:16
